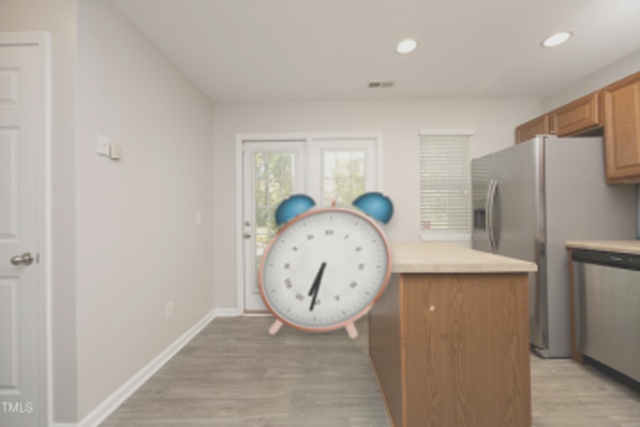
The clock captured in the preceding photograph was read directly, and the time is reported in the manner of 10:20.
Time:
6:31
